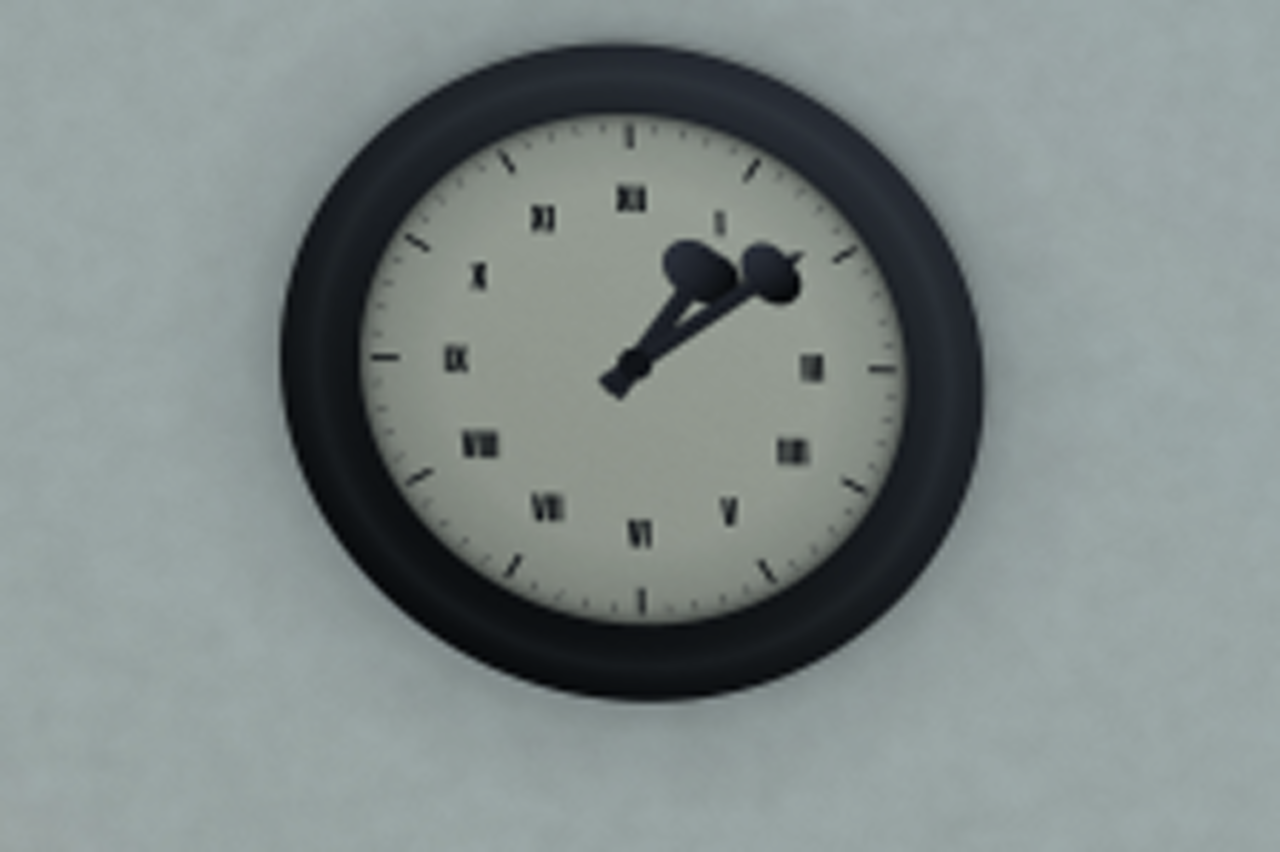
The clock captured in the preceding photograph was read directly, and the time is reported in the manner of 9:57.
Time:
1:09
